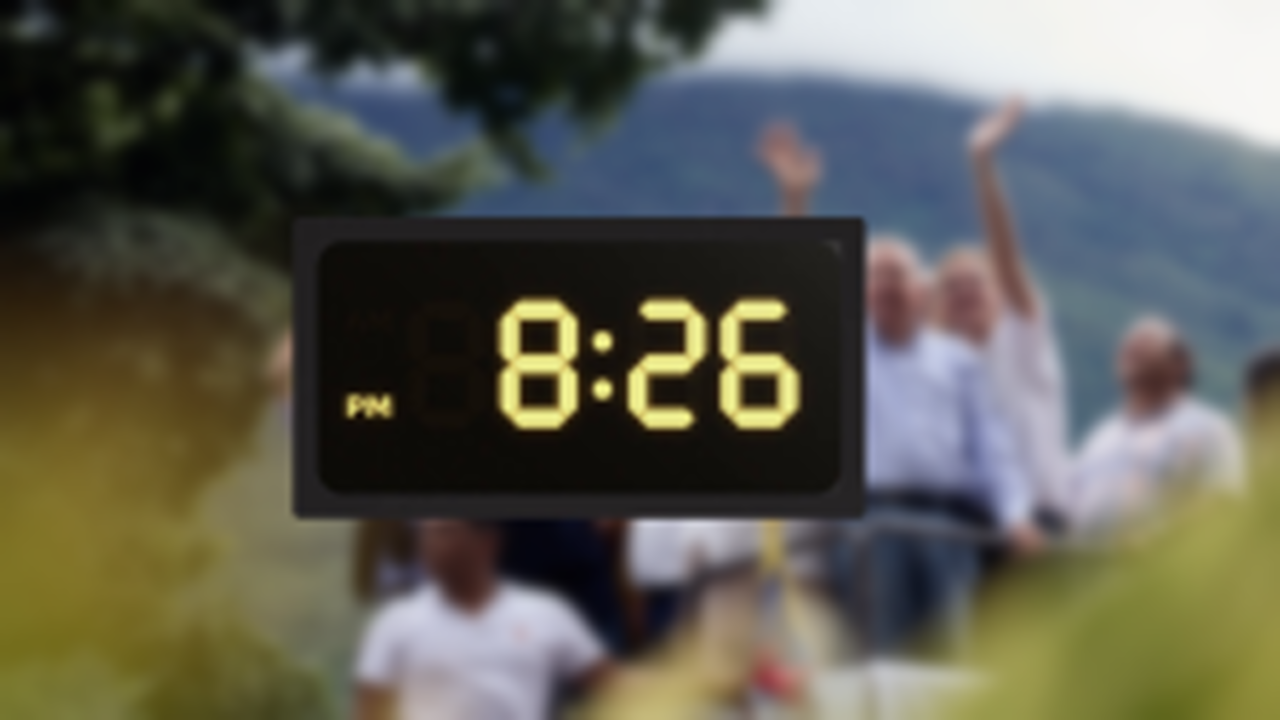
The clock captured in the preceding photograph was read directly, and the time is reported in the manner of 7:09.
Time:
8:26
